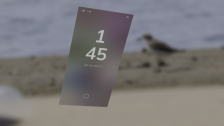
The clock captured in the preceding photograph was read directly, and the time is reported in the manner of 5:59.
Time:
1:45
